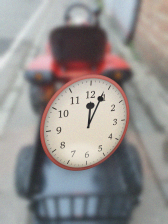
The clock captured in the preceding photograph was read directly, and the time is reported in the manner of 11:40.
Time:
12:04
